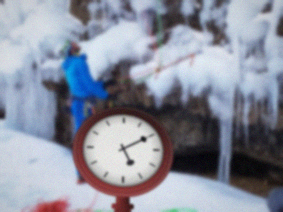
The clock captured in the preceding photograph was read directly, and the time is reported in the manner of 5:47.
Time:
5:10
